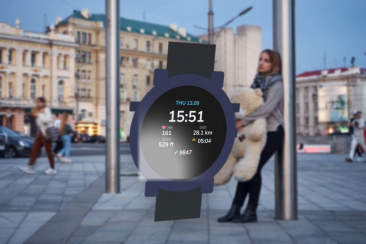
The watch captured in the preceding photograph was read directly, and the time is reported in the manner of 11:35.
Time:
15:51
